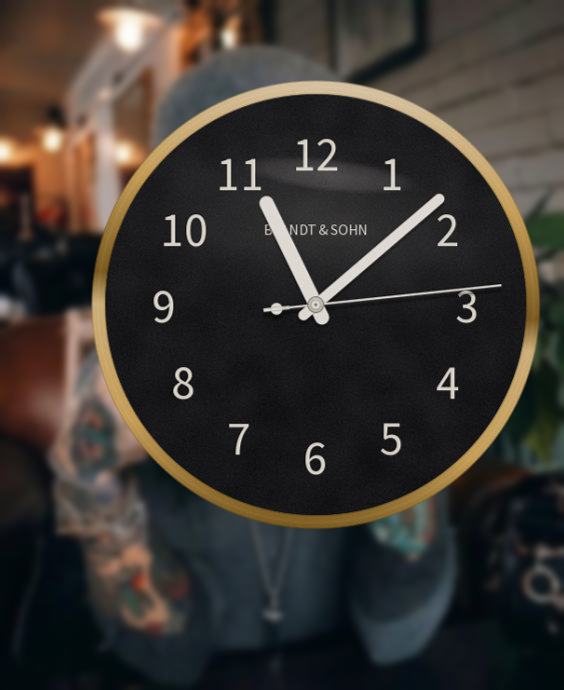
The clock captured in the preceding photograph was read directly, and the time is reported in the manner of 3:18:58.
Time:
11:08:14
